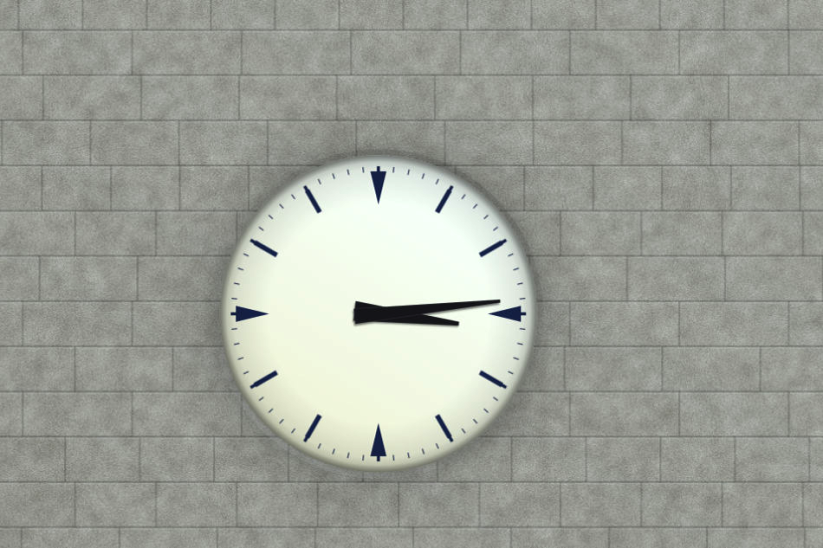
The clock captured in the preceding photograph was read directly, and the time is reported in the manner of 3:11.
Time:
3:14
